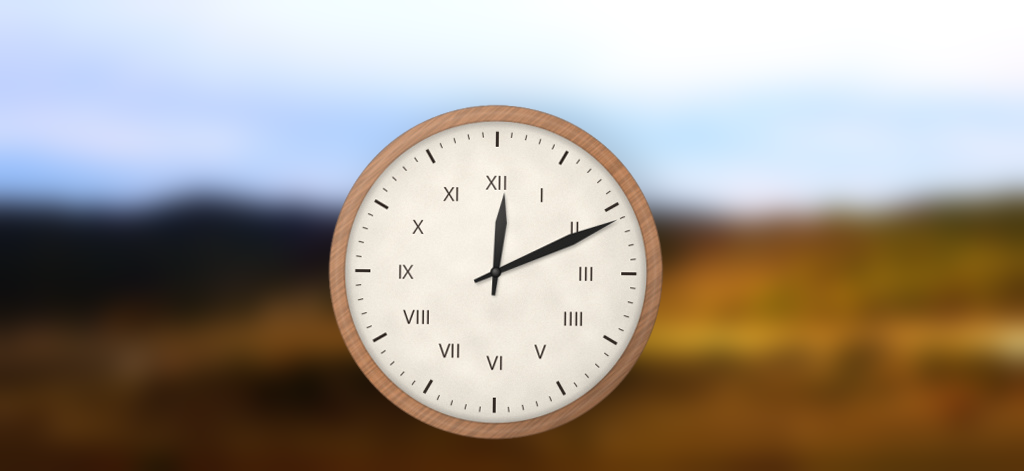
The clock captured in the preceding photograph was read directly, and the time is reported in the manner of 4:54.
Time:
12:11
